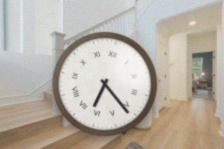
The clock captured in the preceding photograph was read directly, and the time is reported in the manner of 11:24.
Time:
6:21
